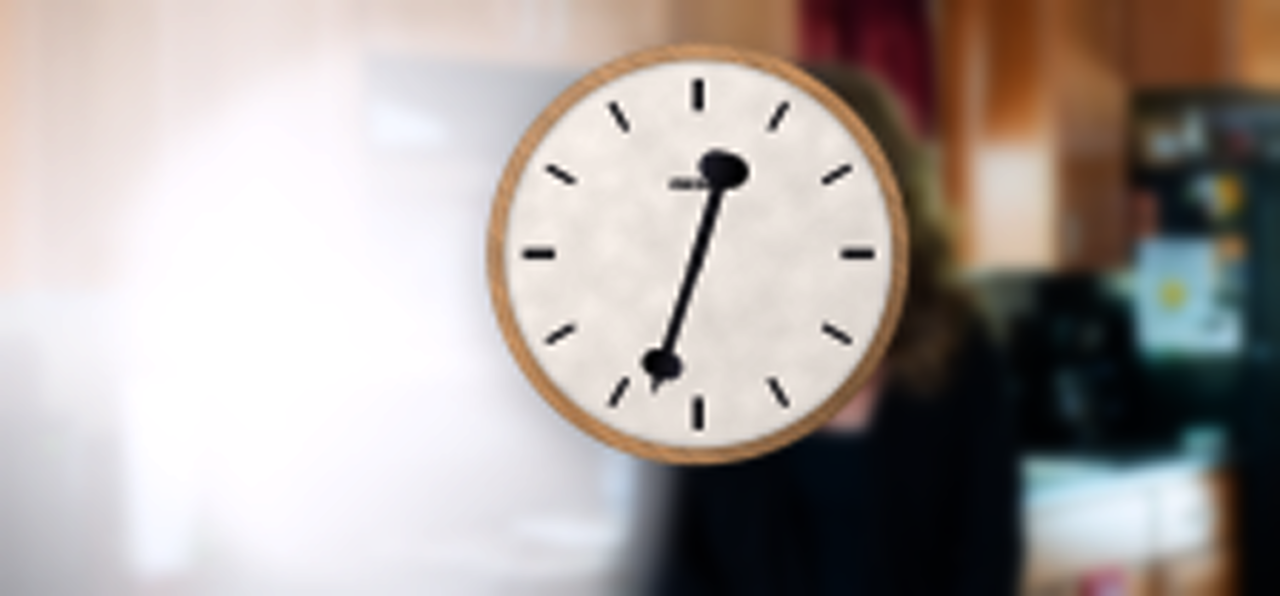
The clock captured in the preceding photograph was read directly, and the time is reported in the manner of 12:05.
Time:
12:33
